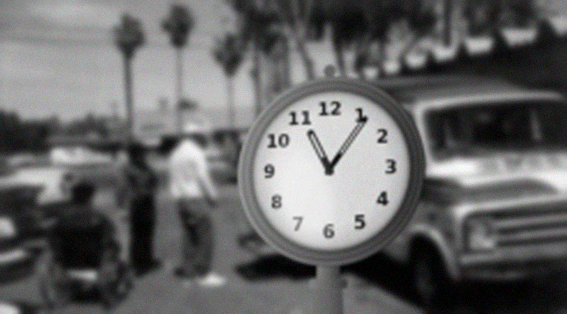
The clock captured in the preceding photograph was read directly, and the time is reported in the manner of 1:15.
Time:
11:06
